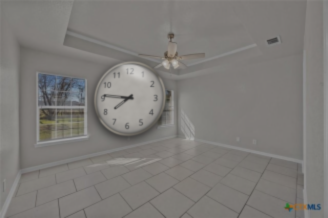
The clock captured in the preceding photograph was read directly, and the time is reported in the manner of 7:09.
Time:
7:46
